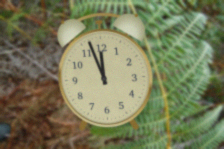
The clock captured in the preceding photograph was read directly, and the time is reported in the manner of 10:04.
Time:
11:57
